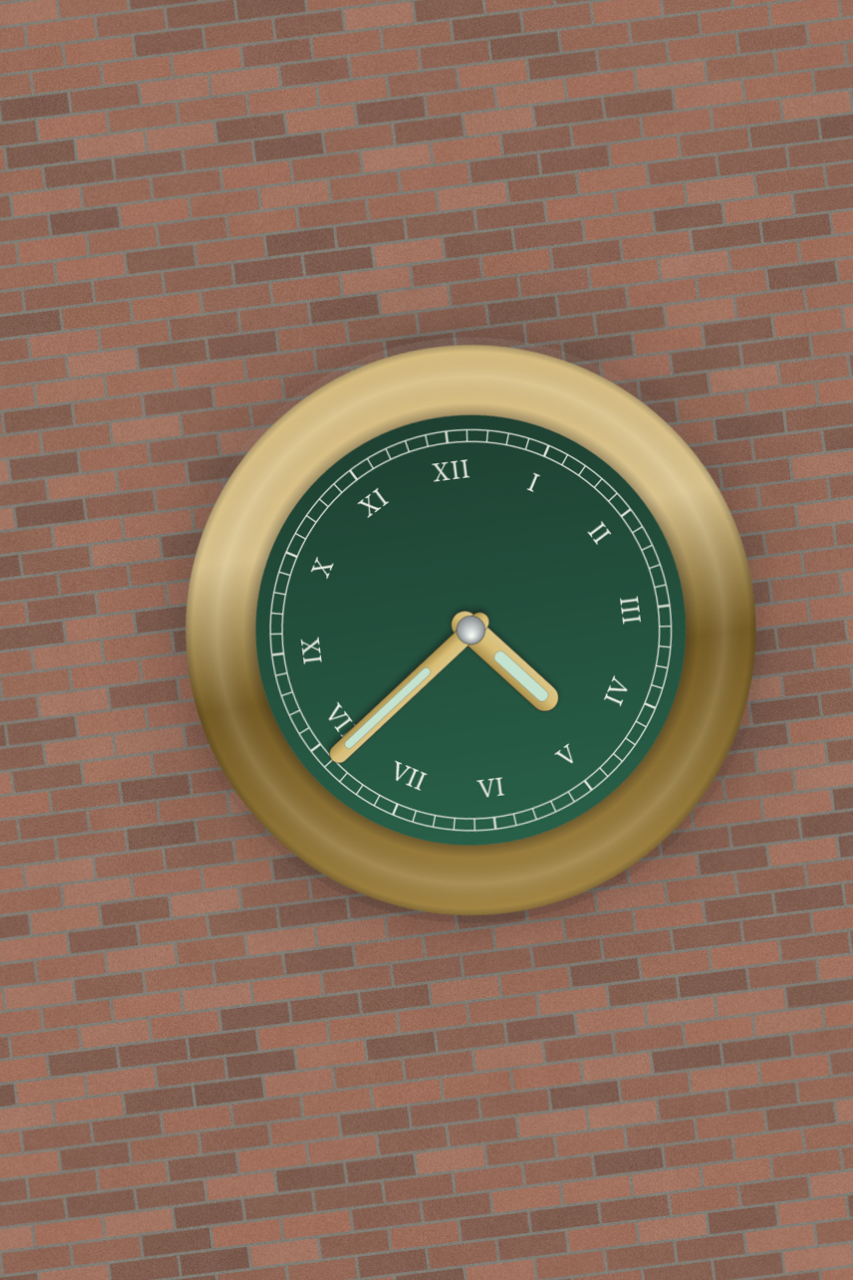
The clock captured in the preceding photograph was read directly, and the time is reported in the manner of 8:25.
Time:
4:39
